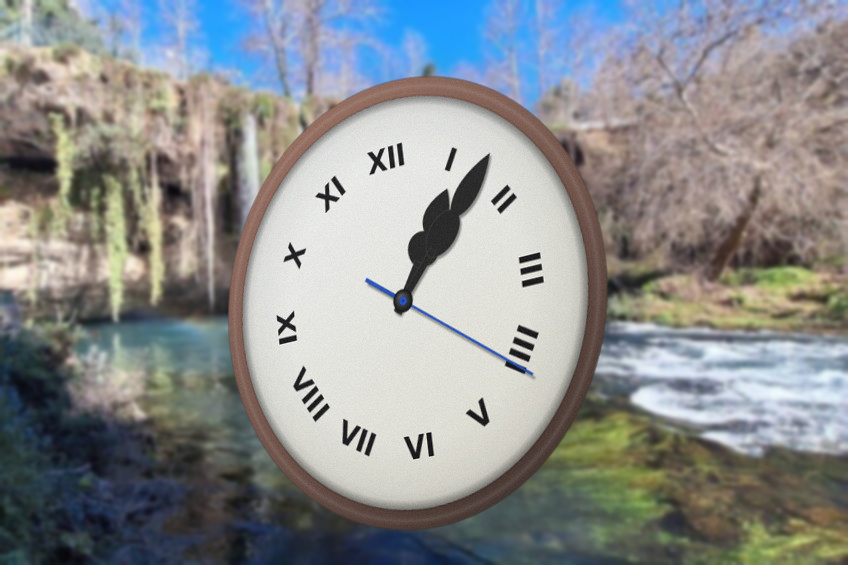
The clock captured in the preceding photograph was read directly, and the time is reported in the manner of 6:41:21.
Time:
1:07:21
